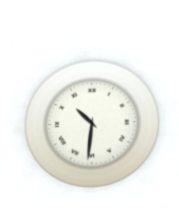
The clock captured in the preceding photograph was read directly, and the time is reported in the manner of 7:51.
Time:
10:31
